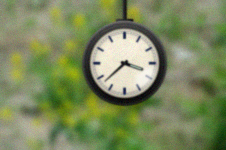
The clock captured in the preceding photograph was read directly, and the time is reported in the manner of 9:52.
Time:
3:38
